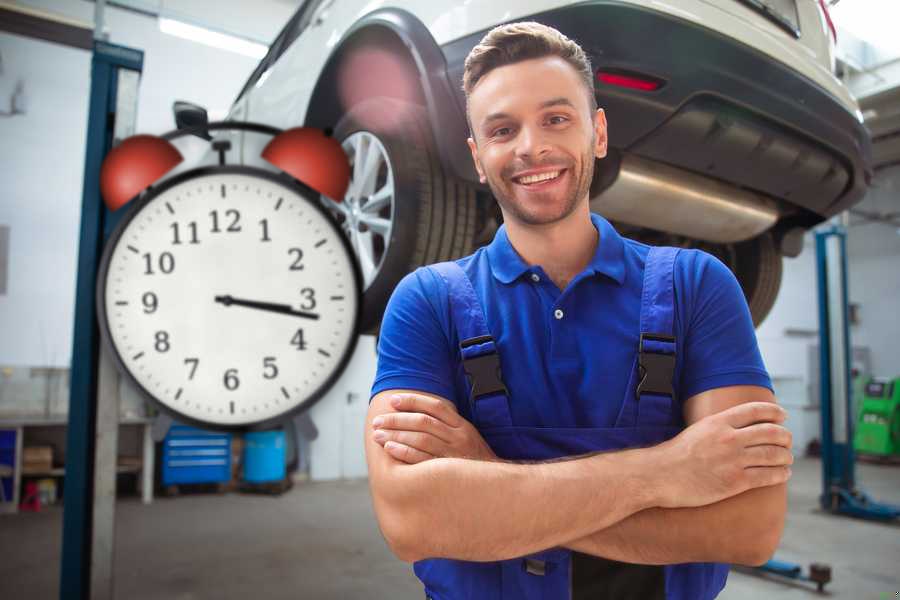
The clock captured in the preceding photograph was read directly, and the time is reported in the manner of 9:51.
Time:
3:17
